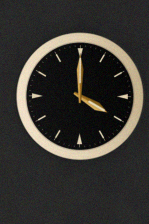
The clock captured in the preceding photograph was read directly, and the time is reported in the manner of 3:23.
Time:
4:00
